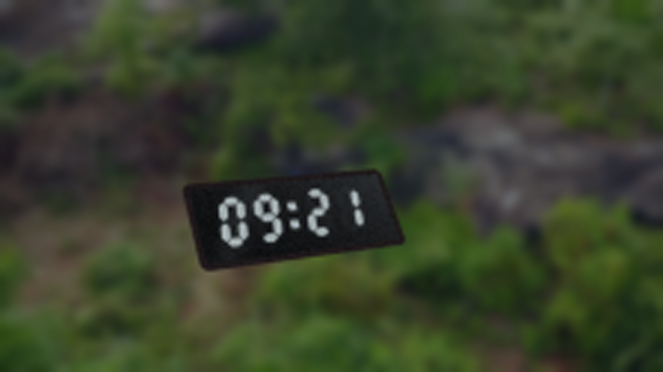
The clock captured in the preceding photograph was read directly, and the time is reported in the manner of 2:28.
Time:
9:21
